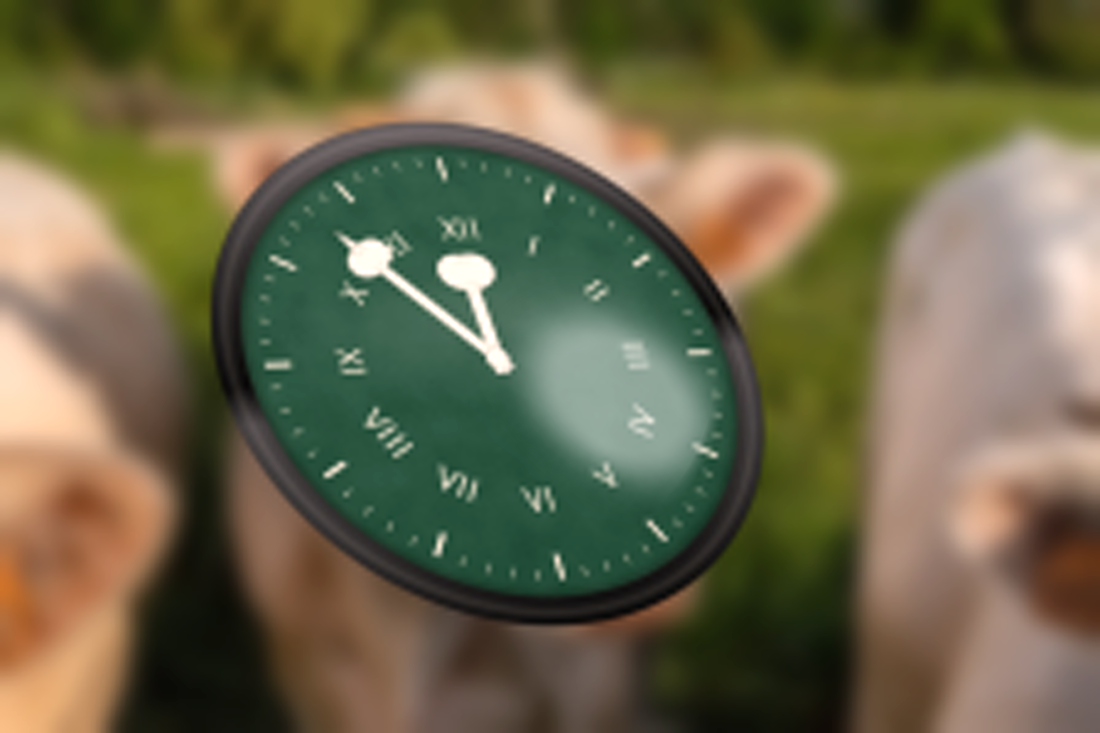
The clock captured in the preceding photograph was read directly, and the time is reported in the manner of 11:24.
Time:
11:53
